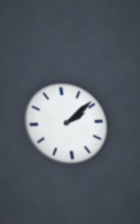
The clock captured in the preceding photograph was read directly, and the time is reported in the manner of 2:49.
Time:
2:09
